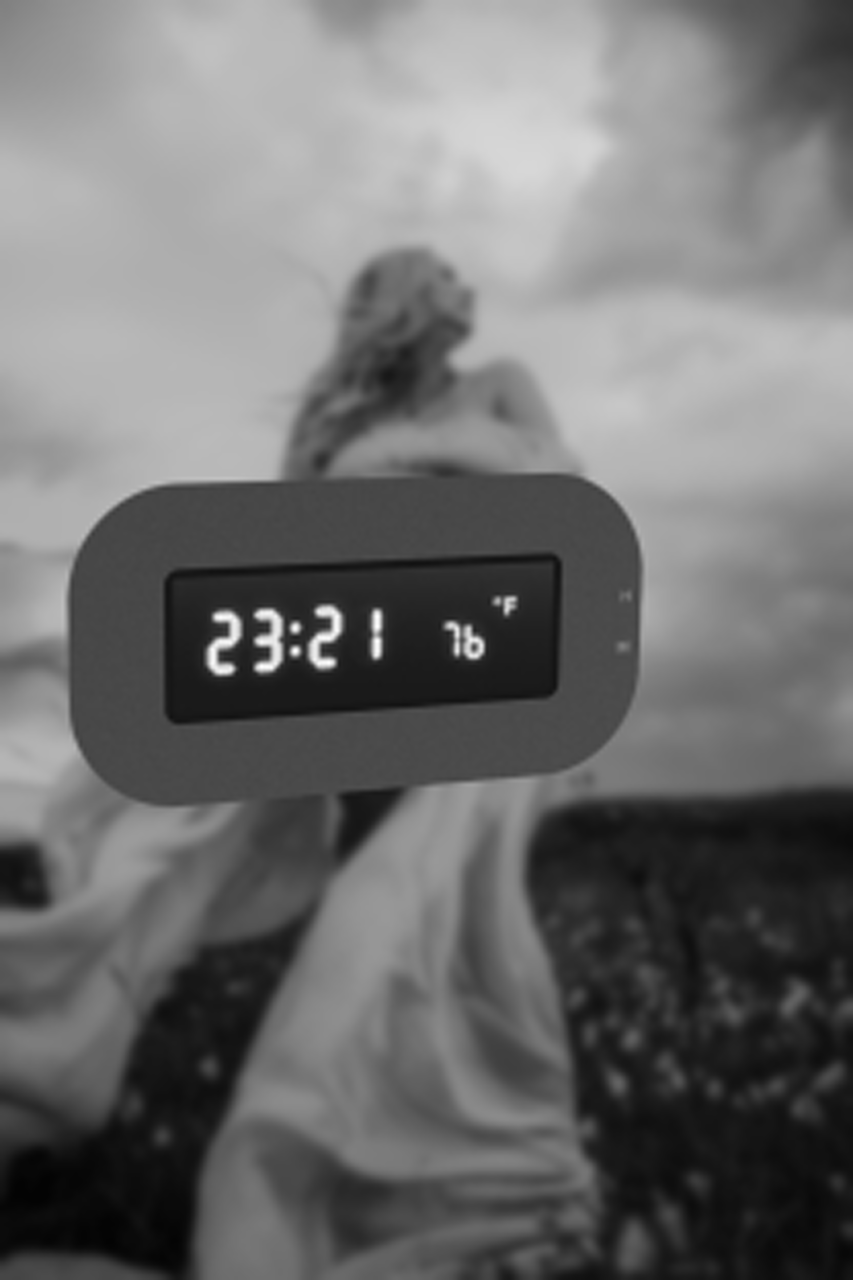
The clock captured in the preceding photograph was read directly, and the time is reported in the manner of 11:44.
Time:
23:21
